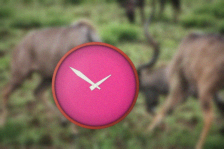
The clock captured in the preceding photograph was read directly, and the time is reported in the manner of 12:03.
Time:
1:51
